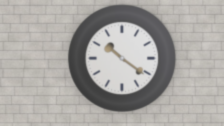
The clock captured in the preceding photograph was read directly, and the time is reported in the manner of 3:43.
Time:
10:21
